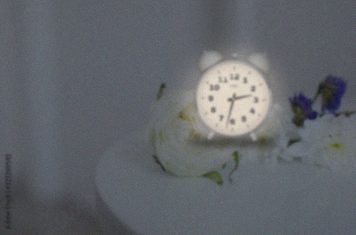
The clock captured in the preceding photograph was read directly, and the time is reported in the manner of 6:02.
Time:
2:32
